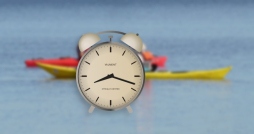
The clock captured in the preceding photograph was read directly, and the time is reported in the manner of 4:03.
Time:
8:18
